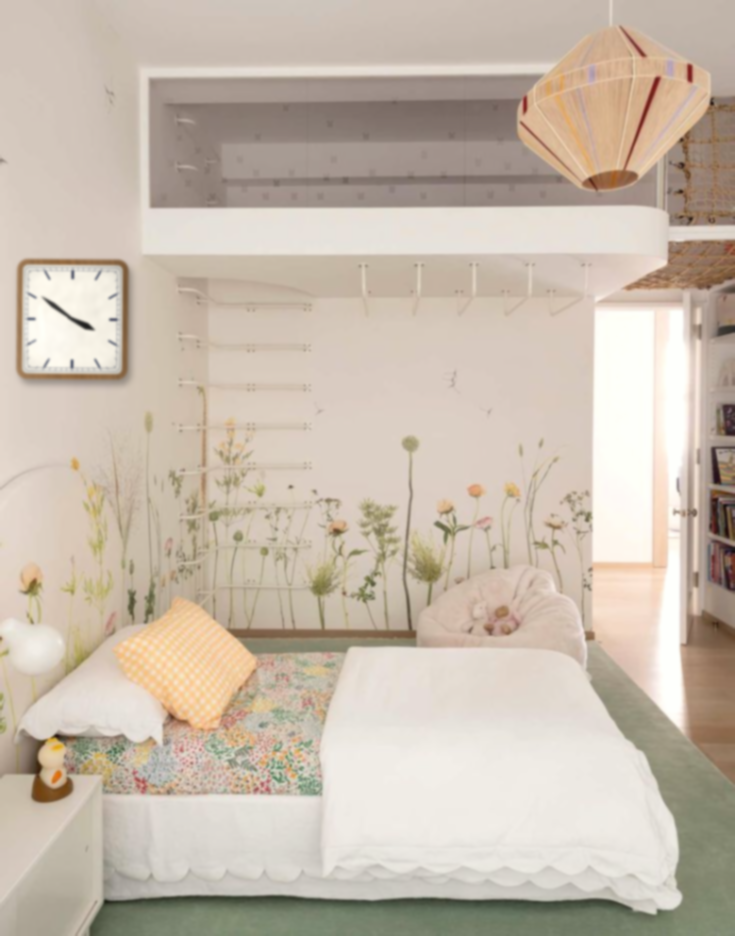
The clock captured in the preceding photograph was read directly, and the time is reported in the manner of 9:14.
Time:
3:51
